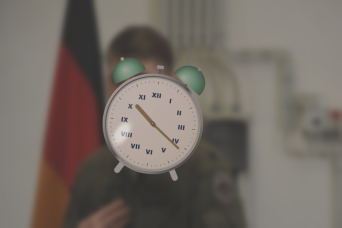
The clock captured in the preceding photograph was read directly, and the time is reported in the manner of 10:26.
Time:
10:21
